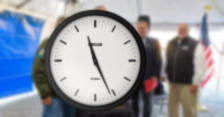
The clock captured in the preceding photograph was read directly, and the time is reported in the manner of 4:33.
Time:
11:26
